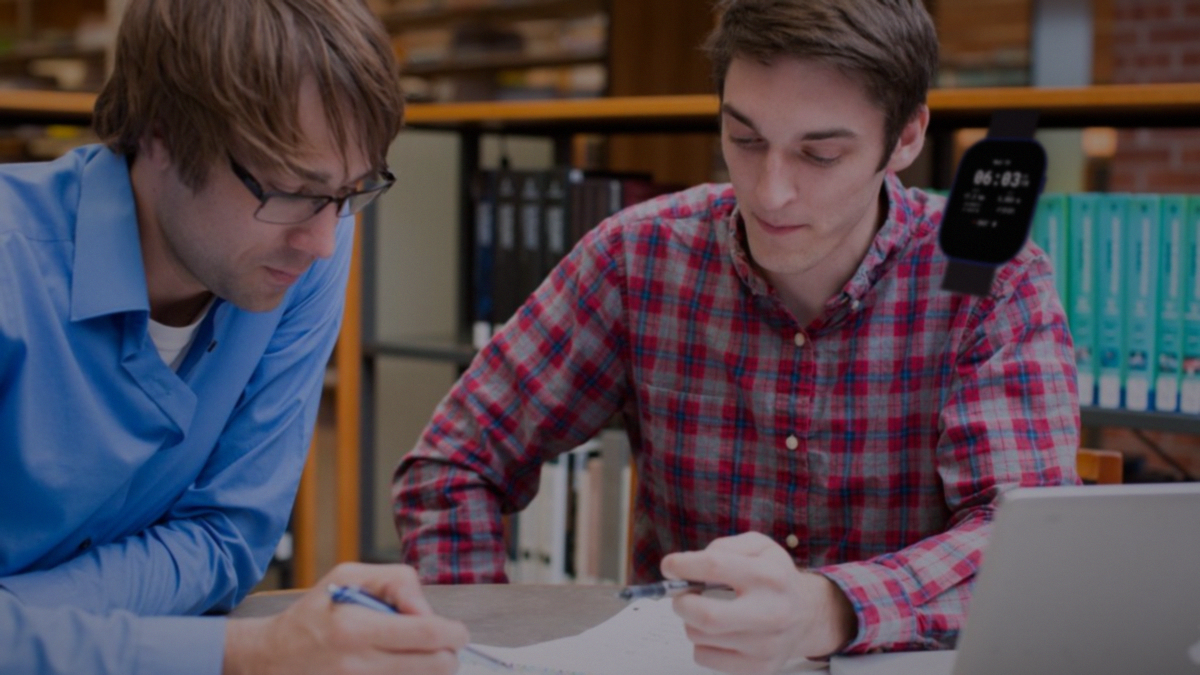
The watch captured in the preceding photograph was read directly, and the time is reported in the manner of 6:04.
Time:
6:03
